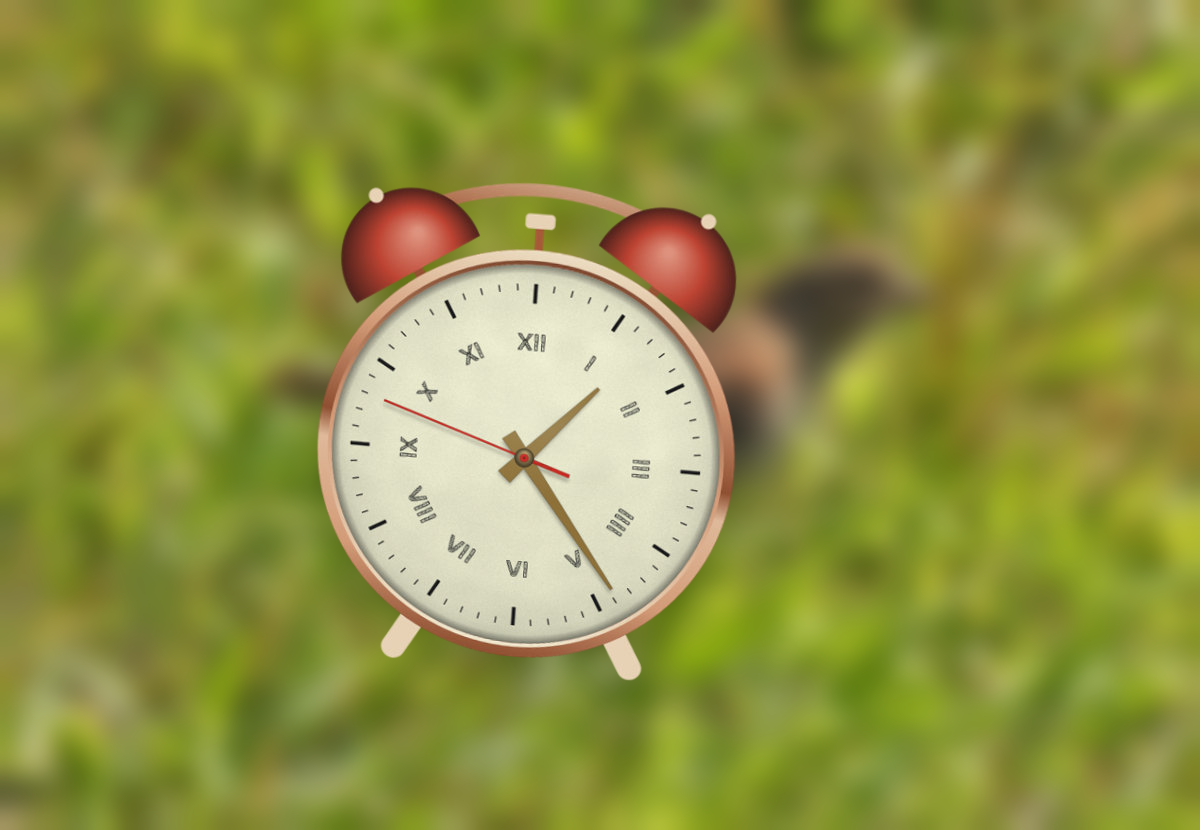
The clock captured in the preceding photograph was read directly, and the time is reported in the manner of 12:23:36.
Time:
1:23:48
